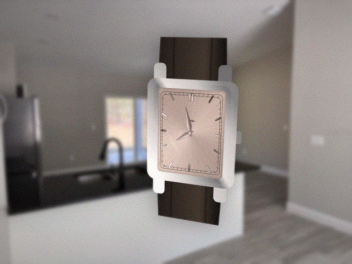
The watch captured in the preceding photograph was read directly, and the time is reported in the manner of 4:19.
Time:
7:58
